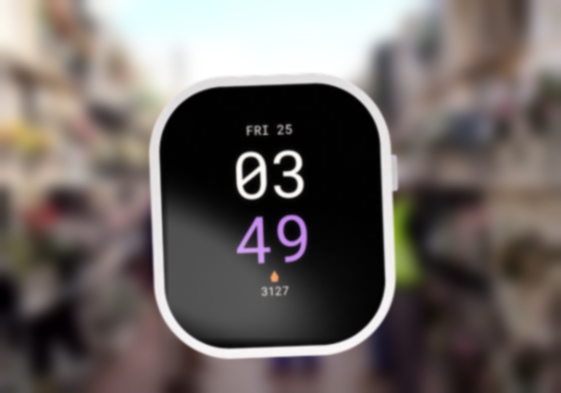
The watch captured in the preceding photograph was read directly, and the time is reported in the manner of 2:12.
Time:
3:49
